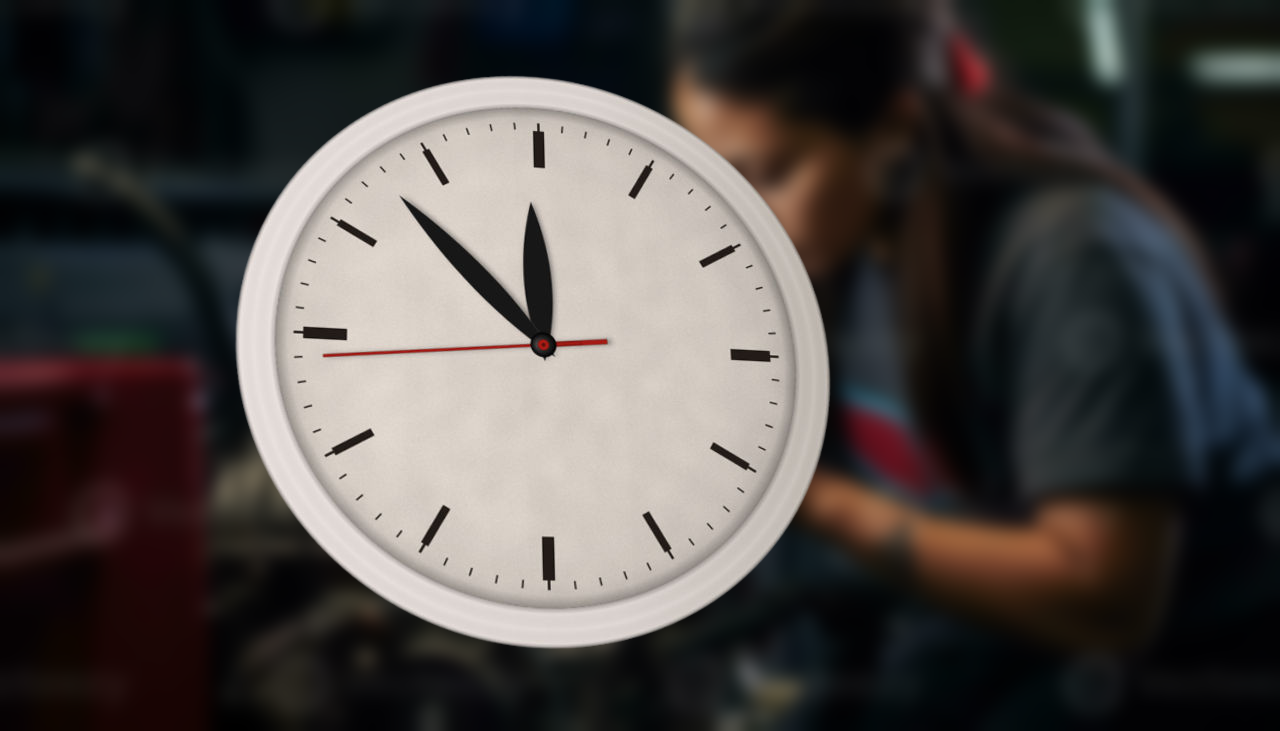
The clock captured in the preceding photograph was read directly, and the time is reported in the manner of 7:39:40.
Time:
11:52:44
